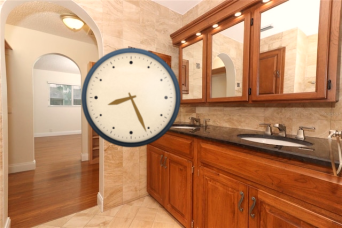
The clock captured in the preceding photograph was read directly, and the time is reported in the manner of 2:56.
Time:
8:26
